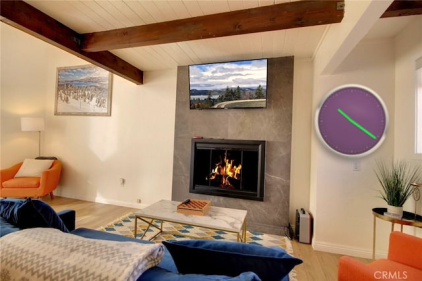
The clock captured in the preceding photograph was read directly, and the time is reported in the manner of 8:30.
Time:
10:21
